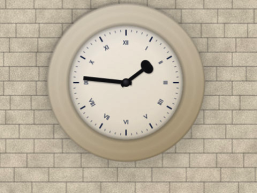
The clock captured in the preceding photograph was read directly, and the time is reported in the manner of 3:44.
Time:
1:46
